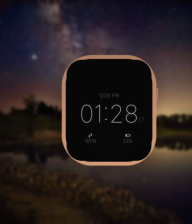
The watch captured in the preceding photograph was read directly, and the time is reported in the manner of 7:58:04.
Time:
1:28:17
